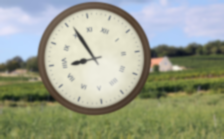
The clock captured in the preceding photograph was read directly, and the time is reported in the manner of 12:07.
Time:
7:51
